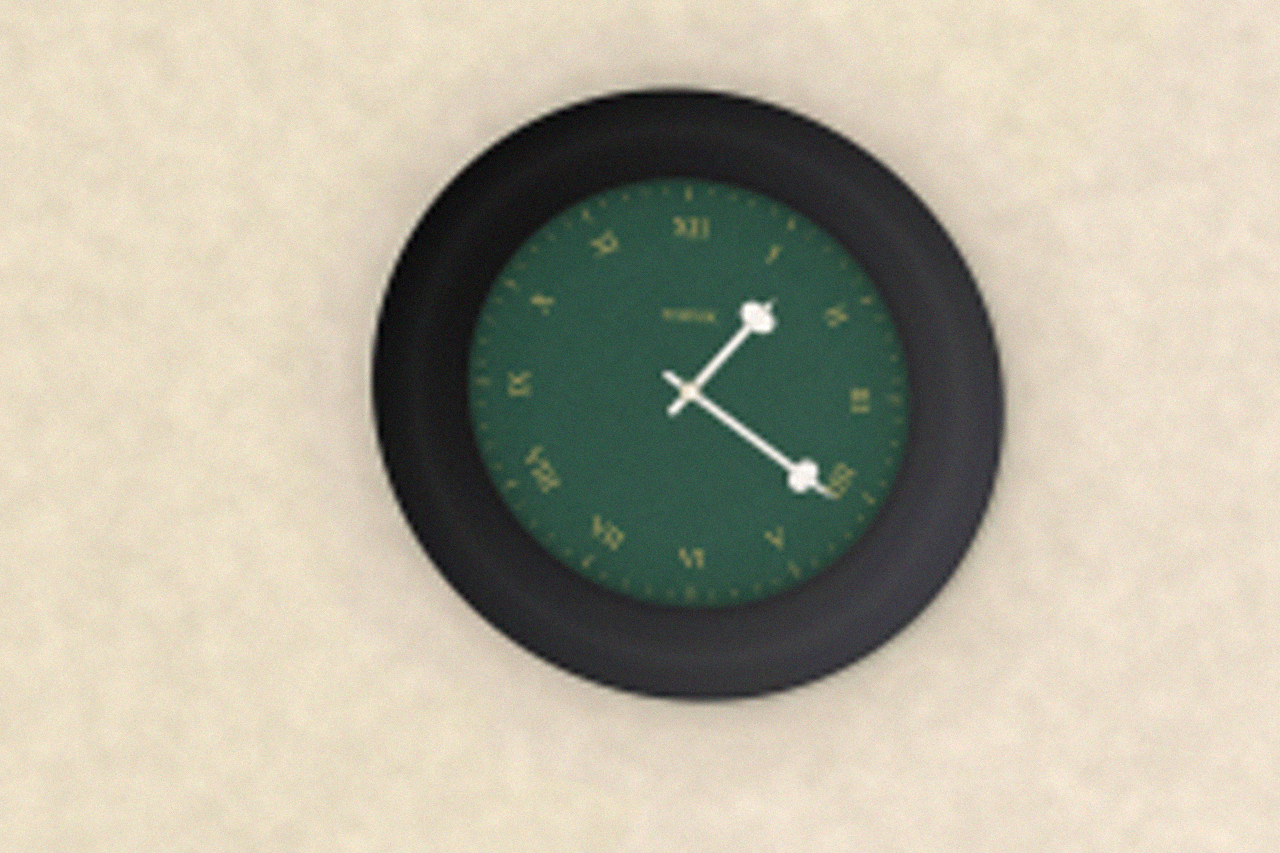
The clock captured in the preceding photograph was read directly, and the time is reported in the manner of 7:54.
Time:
1:21
